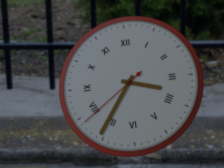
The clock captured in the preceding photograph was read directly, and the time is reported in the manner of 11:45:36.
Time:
3:35:39
